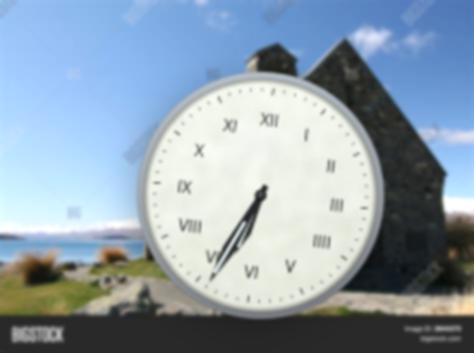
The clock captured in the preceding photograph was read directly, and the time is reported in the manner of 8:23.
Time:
6:34
